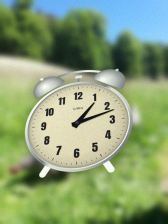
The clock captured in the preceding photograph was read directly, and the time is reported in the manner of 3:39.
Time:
1:12
